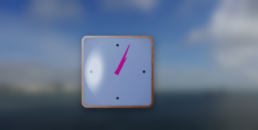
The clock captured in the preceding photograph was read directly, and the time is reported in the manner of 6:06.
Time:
1:04
